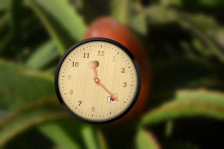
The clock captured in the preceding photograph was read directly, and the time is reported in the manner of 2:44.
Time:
11:21
